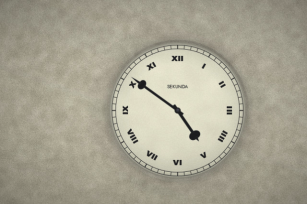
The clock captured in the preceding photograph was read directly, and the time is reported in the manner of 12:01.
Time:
4:51
